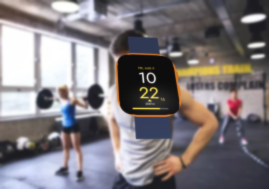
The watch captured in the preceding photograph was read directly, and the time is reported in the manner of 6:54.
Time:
10:22
